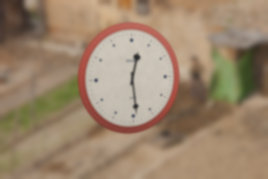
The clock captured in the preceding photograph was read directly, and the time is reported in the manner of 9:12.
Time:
12:29
